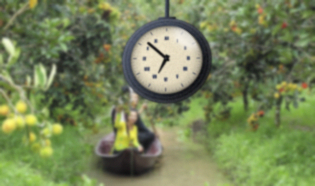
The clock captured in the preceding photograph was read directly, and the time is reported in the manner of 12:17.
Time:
6:52
